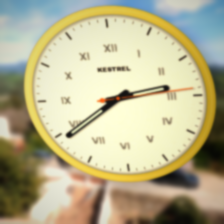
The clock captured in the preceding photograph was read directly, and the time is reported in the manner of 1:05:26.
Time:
2:39:14
